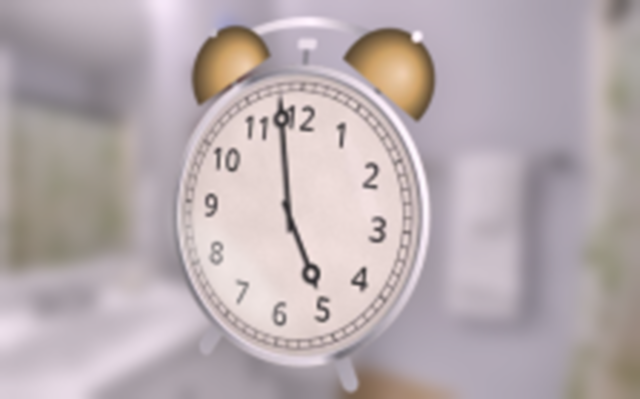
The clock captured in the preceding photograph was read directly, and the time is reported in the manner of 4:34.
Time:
4:58
